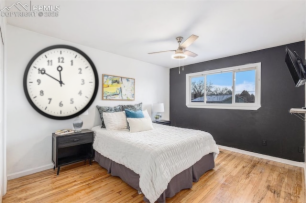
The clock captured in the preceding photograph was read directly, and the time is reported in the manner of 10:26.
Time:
11:50
